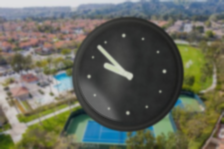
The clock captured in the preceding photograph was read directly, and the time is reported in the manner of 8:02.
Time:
9:53
